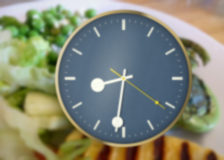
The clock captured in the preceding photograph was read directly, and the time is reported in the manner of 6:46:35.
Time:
8:31:21
